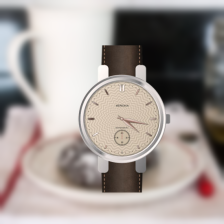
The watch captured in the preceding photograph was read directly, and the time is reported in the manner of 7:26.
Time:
4:17
